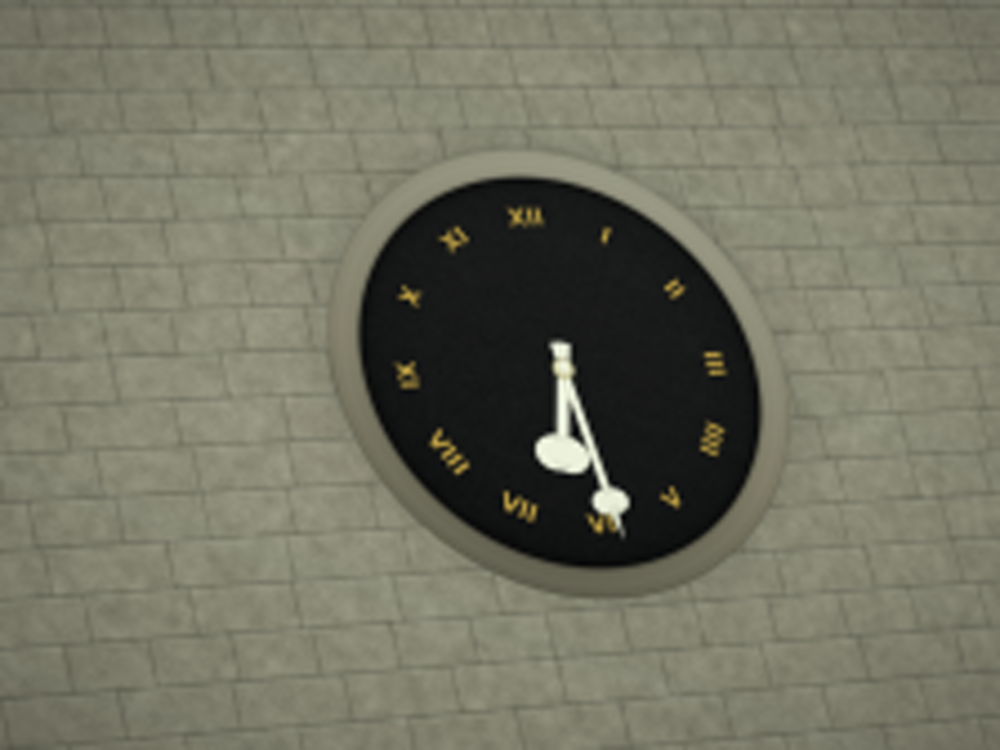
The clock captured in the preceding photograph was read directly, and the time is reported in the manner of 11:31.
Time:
6:29
